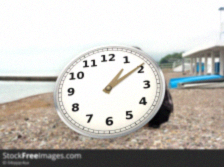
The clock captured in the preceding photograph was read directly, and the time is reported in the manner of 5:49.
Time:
1:09
